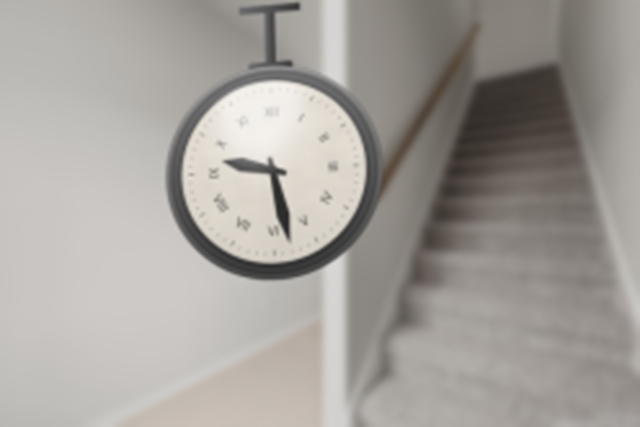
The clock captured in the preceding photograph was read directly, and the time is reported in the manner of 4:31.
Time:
9:28
